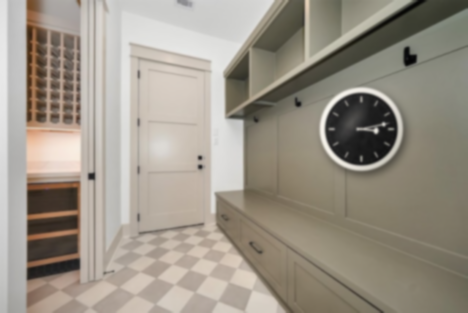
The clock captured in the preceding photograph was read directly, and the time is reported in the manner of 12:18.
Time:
3:13
